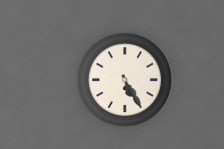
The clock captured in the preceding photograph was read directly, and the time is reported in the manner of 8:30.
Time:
5:25
